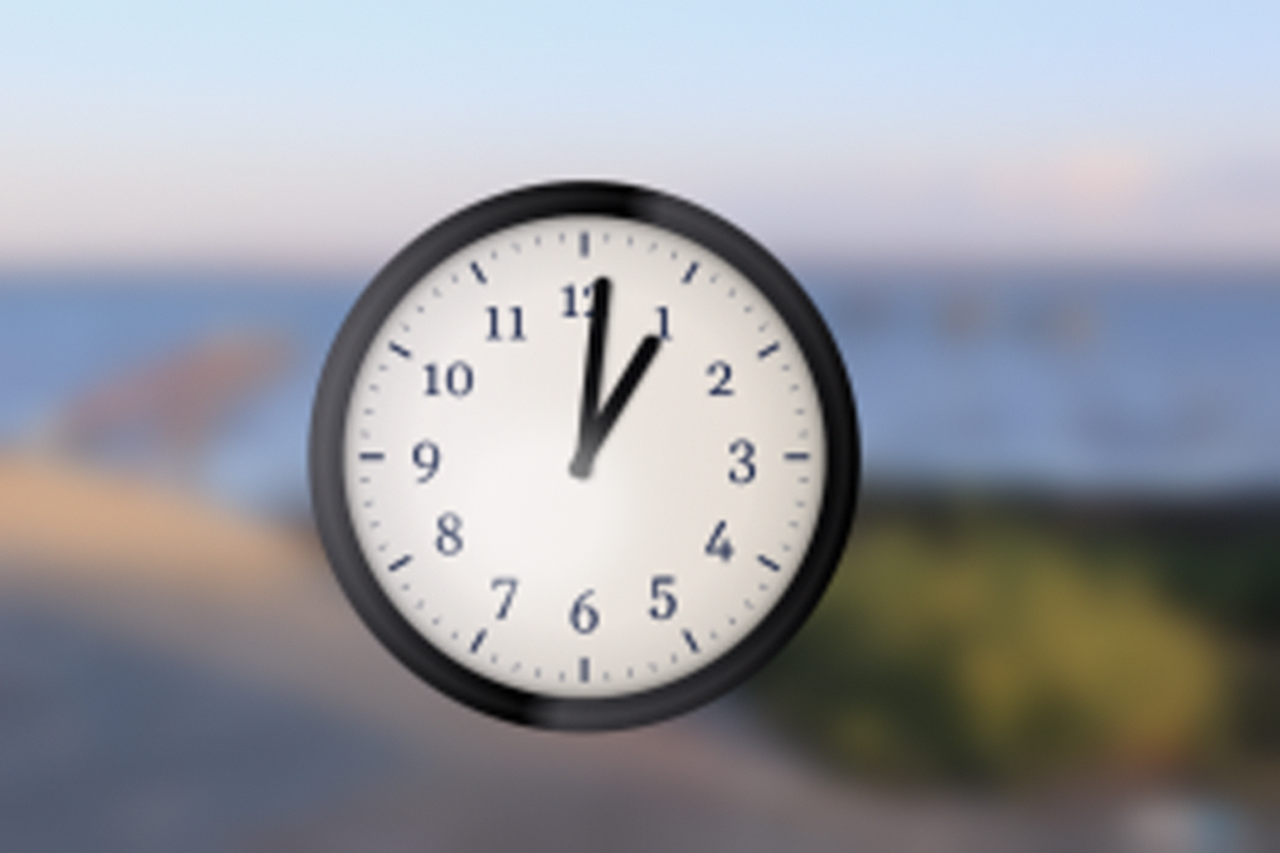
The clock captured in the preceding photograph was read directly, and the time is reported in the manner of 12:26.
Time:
1:01
